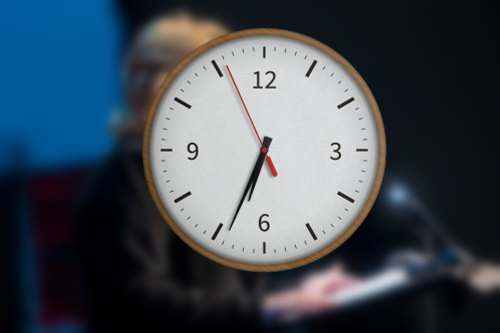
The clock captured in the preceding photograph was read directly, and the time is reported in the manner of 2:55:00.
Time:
6:33:56
